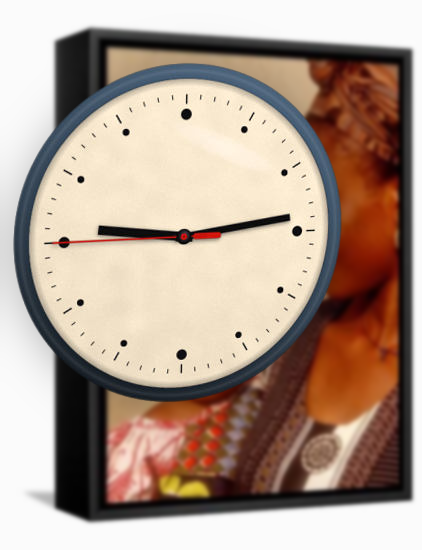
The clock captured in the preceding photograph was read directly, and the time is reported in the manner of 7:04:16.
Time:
9:13:45
